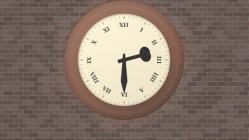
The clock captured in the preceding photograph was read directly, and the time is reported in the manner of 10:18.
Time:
2:30
